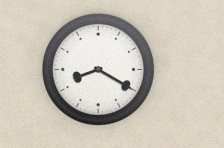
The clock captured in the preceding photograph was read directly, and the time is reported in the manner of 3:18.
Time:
8:20
